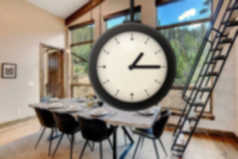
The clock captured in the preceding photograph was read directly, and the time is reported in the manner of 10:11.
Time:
1:15
